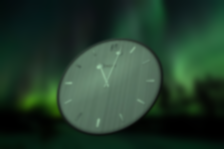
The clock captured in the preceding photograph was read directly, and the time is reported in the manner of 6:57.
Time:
11:02
